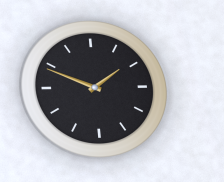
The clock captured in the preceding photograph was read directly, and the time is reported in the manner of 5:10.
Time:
1:49
